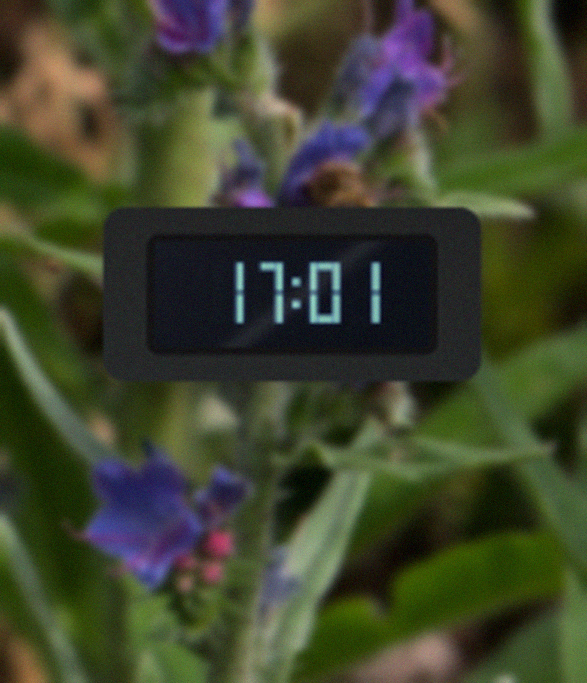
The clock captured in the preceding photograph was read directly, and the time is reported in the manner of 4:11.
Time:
17:01
